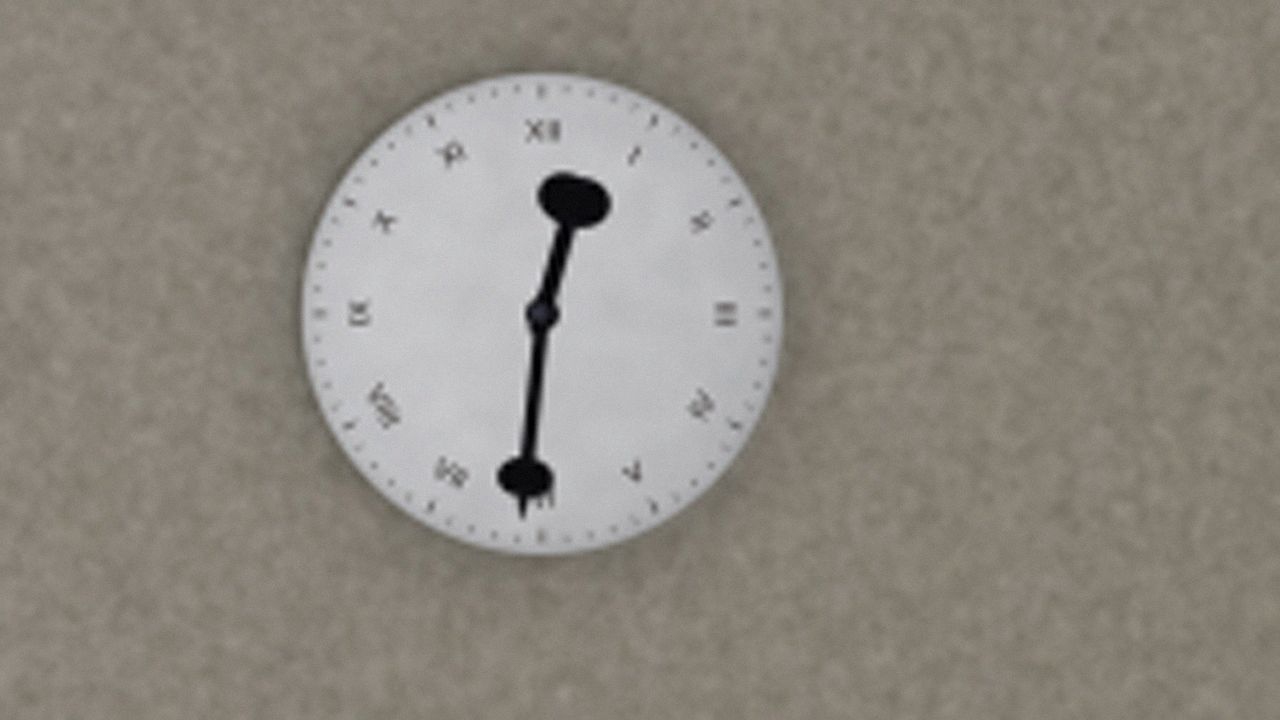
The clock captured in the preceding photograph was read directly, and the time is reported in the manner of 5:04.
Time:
12:31
